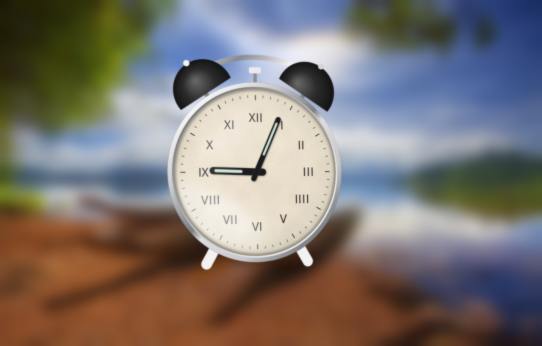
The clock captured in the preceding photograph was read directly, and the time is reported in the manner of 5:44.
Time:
9:04
